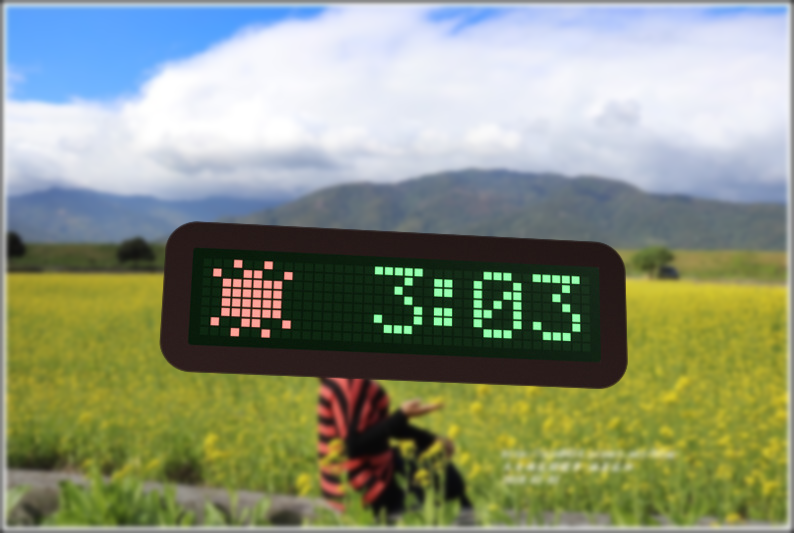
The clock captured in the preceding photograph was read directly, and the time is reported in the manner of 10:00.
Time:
3:03
